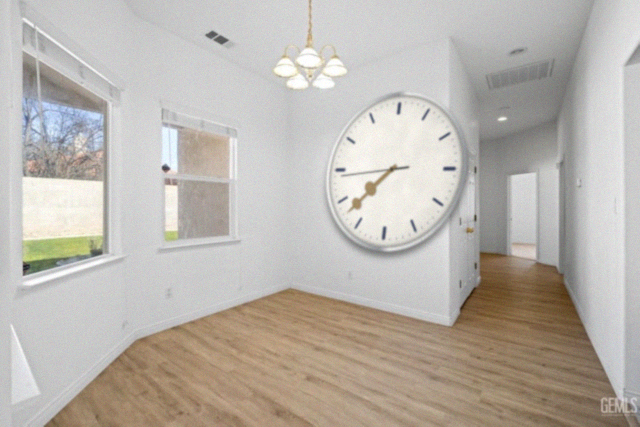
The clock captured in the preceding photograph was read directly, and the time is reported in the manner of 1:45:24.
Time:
7:37:44
